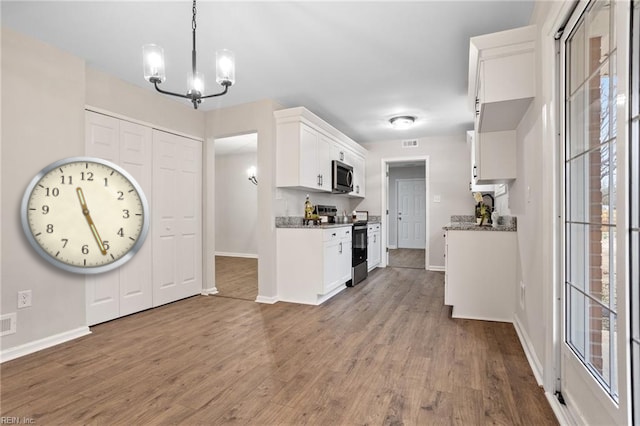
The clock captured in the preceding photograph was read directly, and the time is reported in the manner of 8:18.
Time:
11:26
